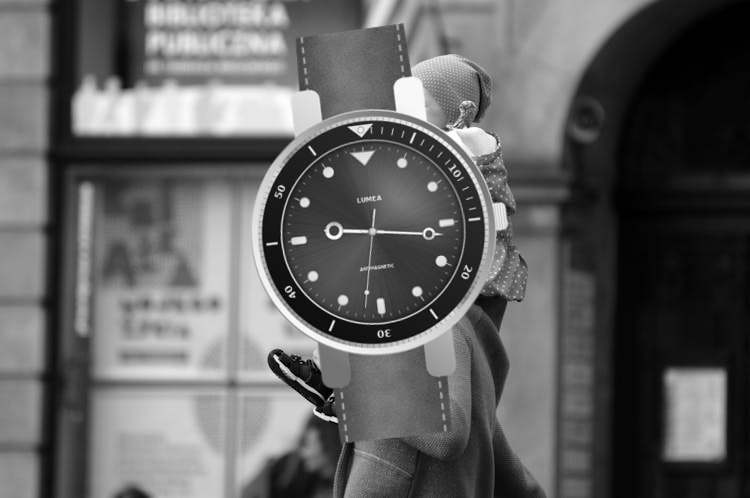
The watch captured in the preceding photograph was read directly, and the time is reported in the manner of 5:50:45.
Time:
9:16:32
